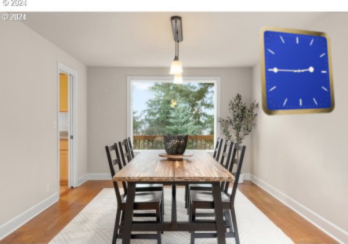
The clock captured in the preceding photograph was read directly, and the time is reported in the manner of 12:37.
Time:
2:45
